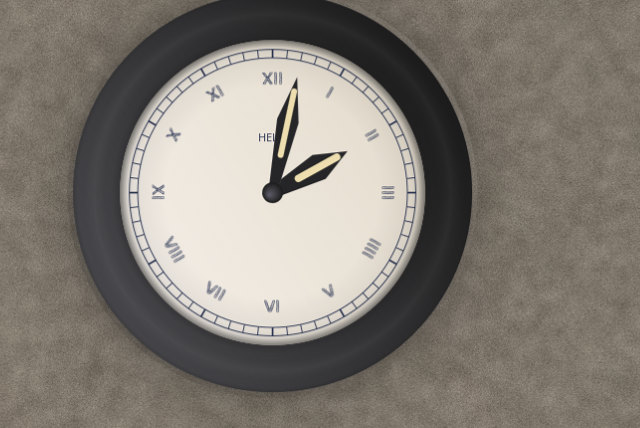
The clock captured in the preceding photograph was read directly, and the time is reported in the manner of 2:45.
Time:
2:02
